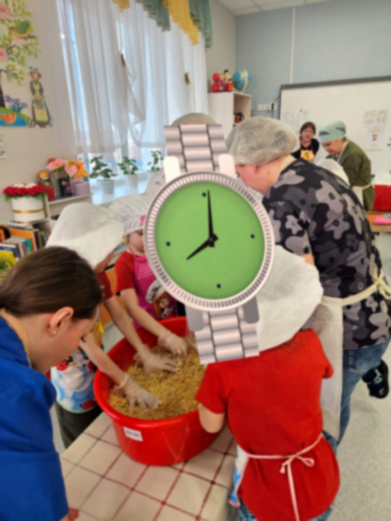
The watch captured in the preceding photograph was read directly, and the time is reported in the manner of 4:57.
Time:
8:01
